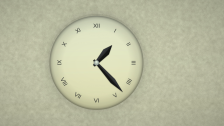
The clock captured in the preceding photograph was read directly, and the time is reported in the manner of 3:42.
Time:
1:23
